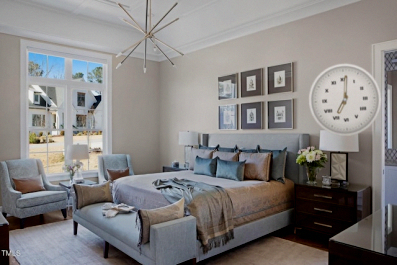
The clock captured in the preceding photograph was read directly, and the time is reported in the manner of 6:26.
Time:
7:01
